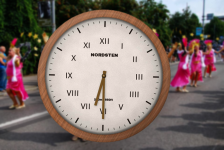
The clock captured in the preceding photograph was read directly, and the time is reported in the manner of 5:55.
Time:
6:30
